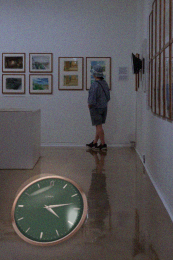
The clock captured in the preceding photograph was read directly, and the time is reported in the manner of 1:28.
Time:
4:13
